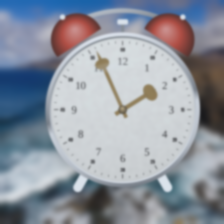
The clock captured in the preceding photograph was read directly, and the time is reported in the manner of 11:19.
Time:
1:56
